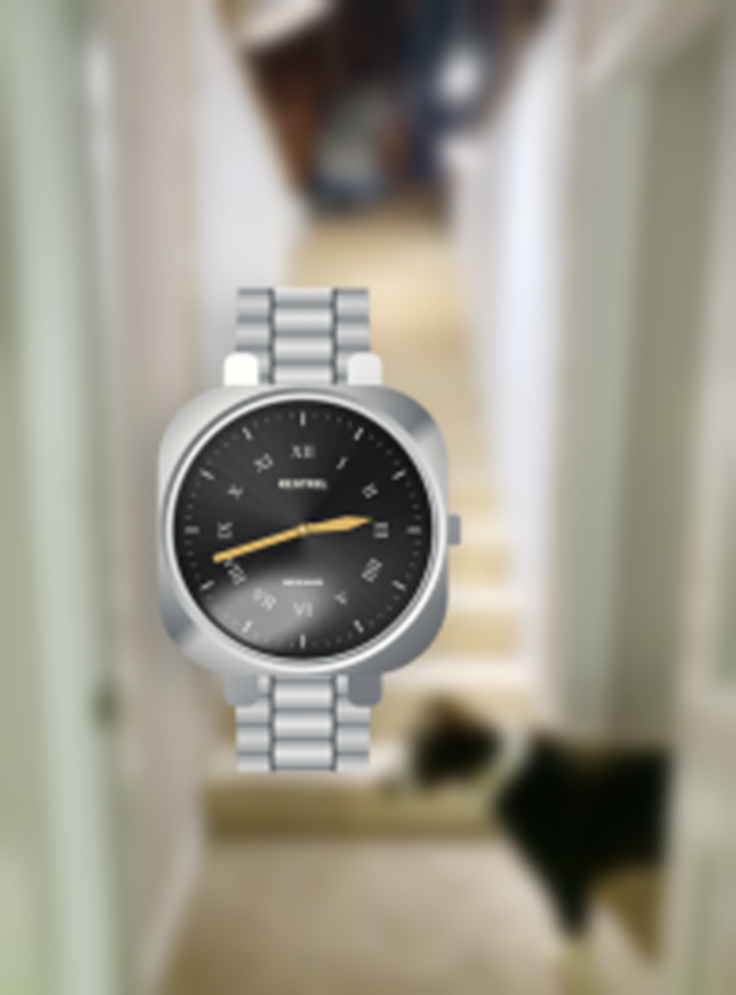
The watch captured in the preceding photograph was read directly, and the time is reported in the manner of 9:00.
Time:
2:42
